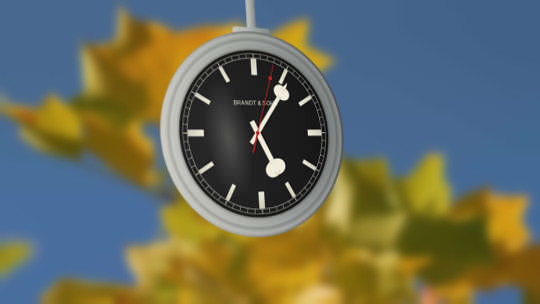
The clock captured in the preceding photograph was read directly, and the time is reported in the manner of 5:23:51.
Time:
5:06:03
